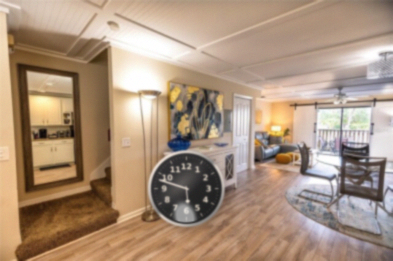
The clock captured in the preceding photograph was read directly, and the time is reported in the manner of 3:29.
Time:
5:48
